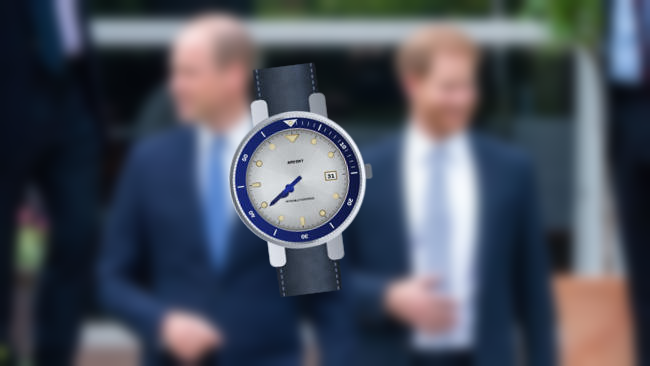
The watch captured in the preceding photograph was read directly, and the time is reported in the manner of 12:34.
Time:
7:39
